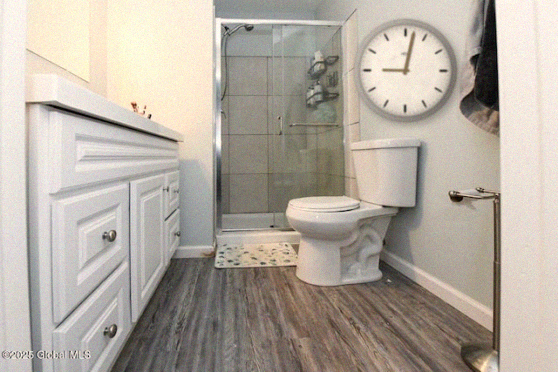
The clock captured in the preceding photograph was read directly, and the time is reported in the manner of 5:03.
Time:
9:02
